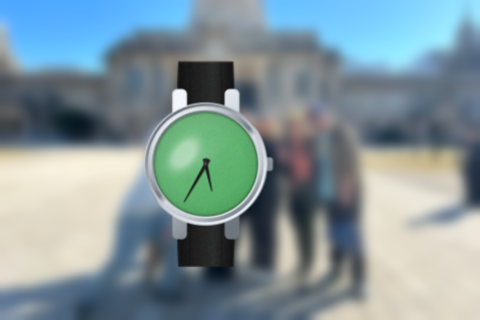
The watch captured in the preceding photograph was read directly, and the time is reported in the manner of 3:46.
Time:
5:35
